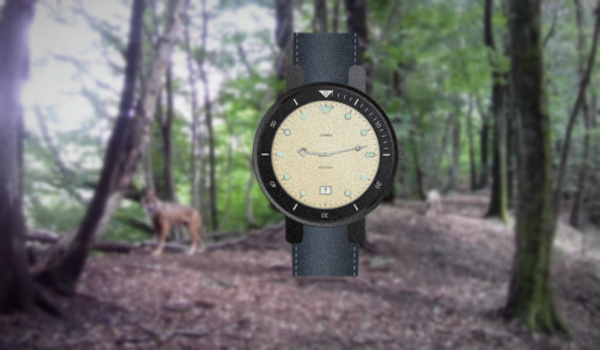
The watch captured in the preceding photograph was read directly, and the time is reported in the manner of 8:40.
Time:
9:13
